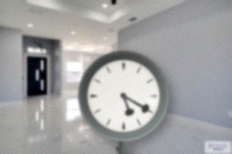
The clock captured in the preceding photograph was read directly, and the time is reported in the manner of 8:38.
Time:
5:20
